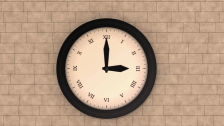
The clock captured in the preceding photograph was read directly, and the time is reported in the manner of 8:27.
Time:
3:00
